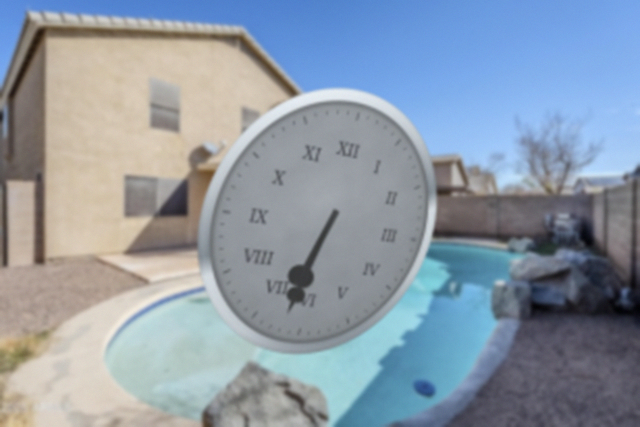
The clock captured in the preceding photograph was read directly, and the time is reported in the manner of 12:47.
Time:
6:32
